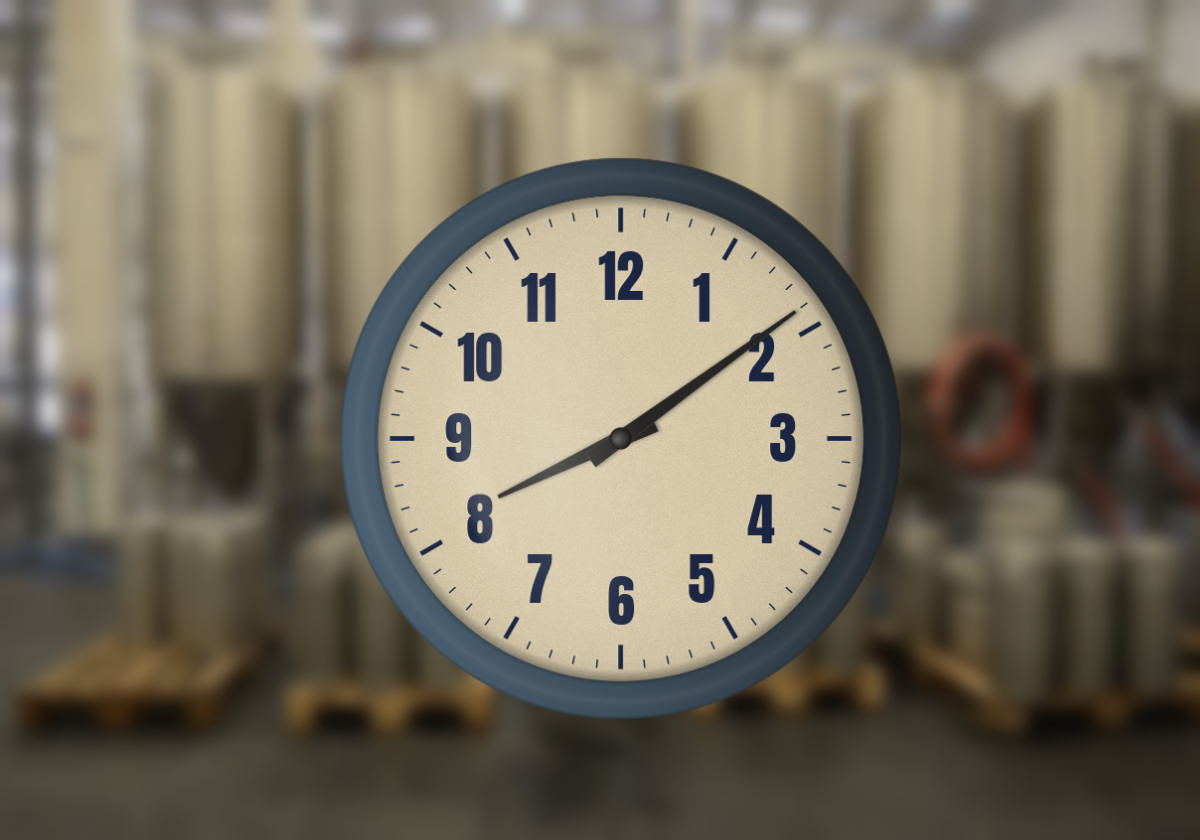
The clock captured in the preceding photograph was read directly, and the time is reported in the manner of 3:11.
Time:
8:09
